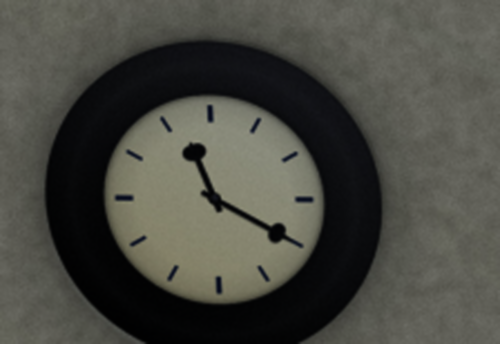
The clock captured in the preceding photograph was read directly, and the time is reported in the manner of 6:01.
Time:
11:20
